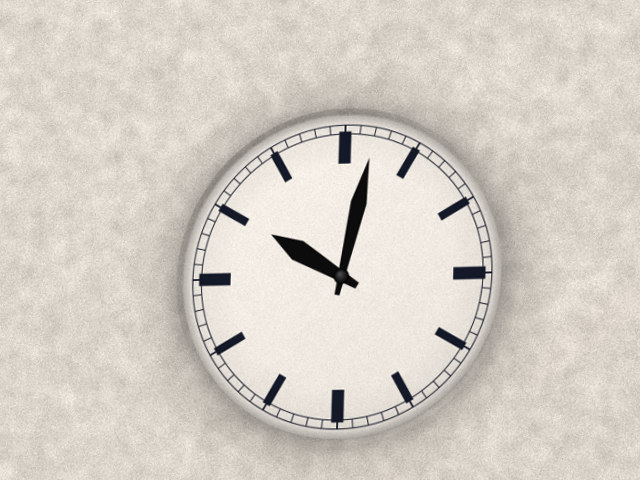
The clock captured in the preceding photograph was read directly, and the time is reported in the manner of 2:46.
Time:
10:02
